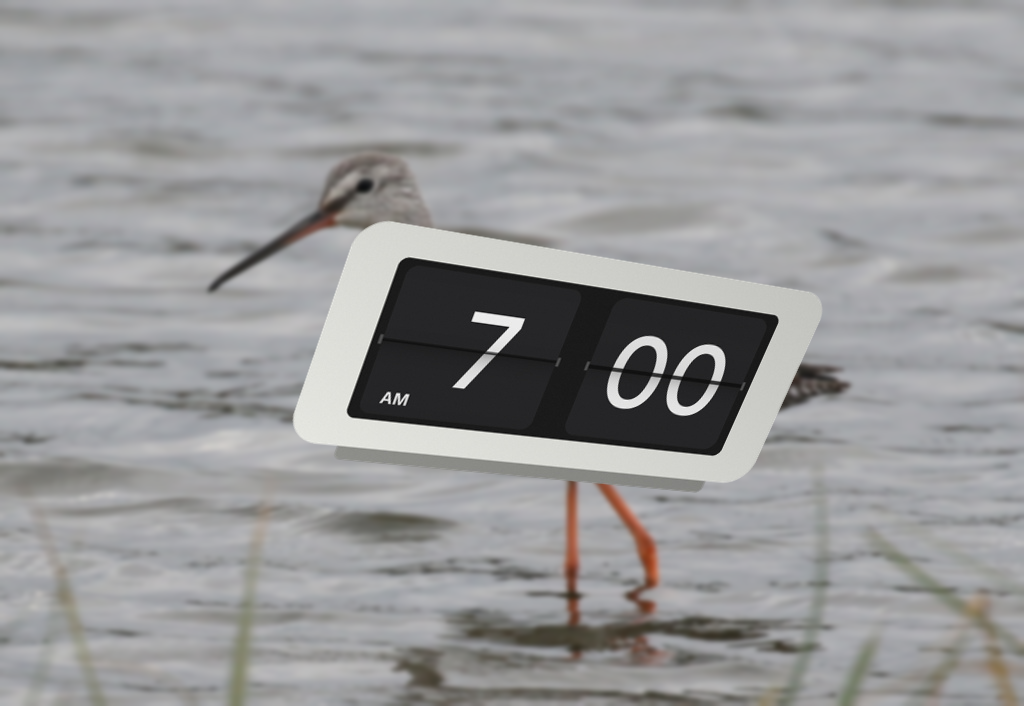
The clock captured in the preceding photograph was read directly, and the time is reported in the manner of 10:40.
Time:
7:00
